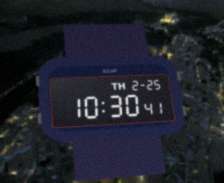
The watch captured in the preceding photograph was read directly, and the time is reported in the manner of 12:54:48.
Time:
10:30:41
